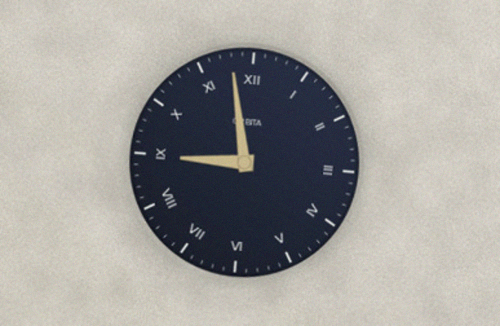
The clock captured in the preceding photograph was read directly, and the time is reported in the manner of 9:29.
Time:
8:58
